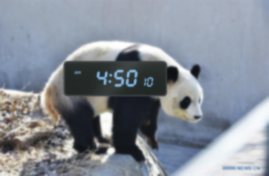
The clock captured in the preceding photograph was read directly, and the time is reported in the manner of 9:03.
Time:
4:50
